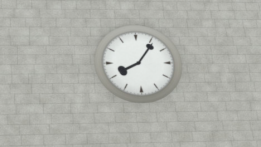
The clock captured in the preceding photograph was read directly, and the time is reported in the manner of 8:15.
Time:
8:06
